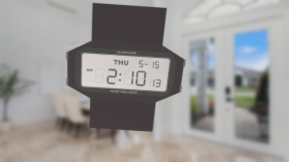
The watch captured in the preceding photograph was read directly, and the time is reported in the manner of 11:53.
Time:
2:10
